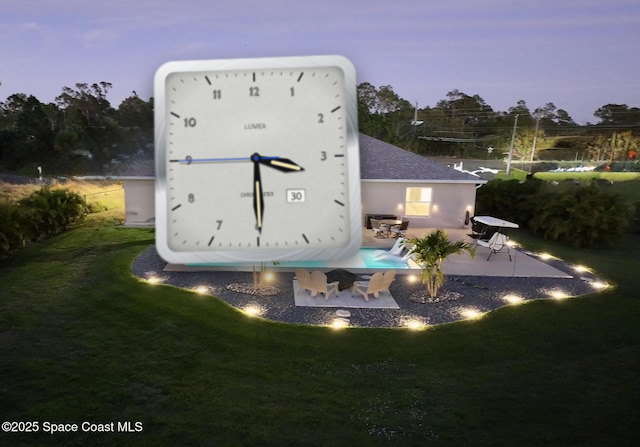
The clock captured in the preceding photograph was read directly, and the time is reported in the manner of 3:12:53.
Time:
3:29:45
